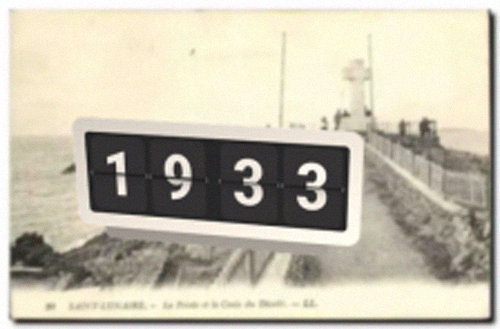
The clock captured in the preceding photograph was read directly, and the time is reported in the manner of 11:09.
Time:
19:33
